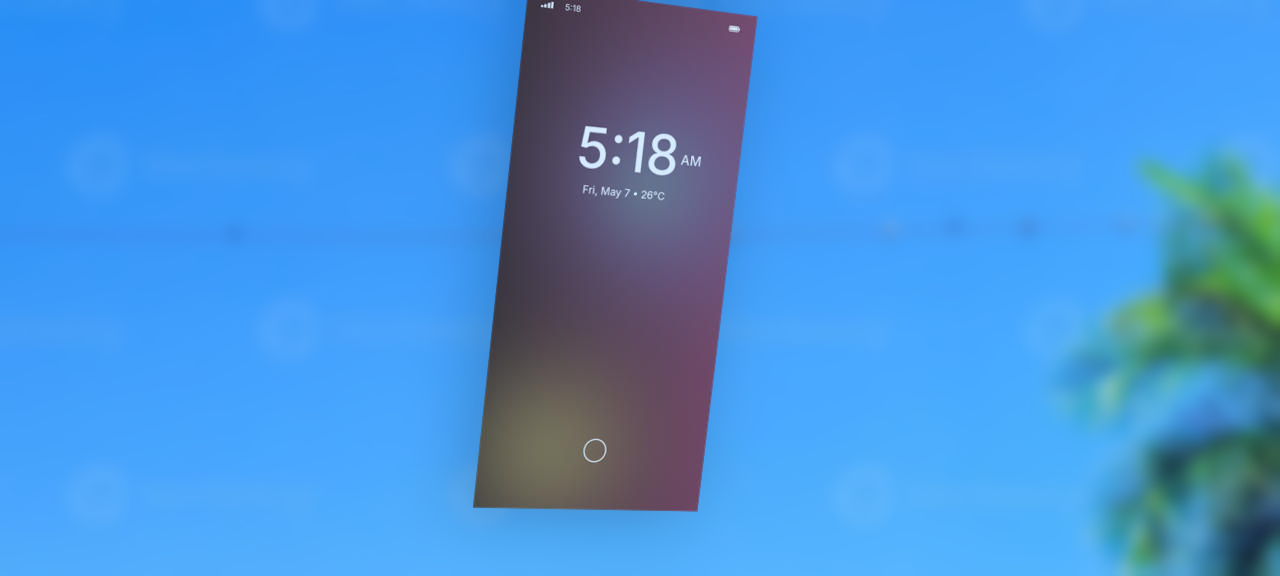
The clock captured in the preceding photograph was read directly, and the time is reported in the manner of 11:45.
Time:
5:18
